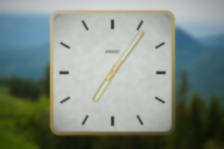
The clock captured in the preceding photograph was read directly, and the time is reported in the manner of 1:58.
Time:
7:06
